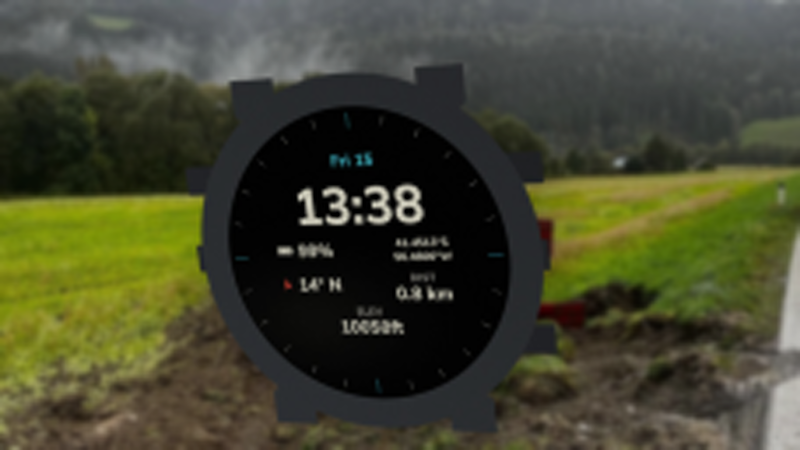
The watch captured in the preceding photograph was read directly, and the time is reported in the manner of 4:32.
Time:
13:38
